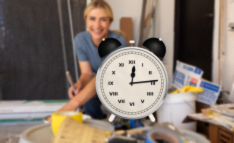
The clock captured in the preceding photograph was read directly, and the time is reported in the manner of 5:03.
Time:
12:14
